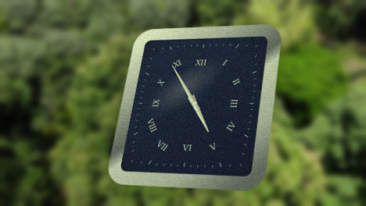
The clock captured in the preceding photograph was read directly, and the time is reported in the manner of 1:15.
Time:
4:54
